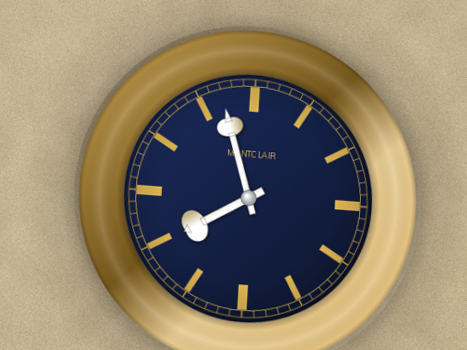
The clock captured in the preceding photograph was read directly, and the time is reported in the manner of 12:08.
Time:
7:57
